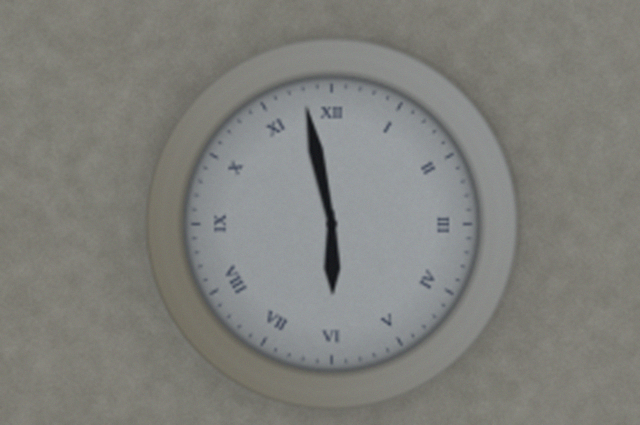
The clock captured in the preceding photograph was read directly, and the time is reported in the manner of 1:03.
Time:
5:58
